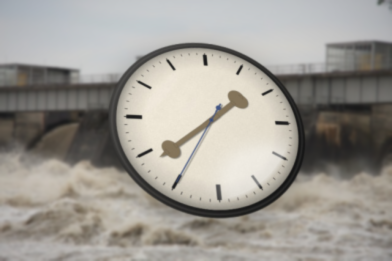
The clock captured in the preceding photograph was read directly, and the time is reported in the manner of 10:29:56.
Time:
1:38:35
